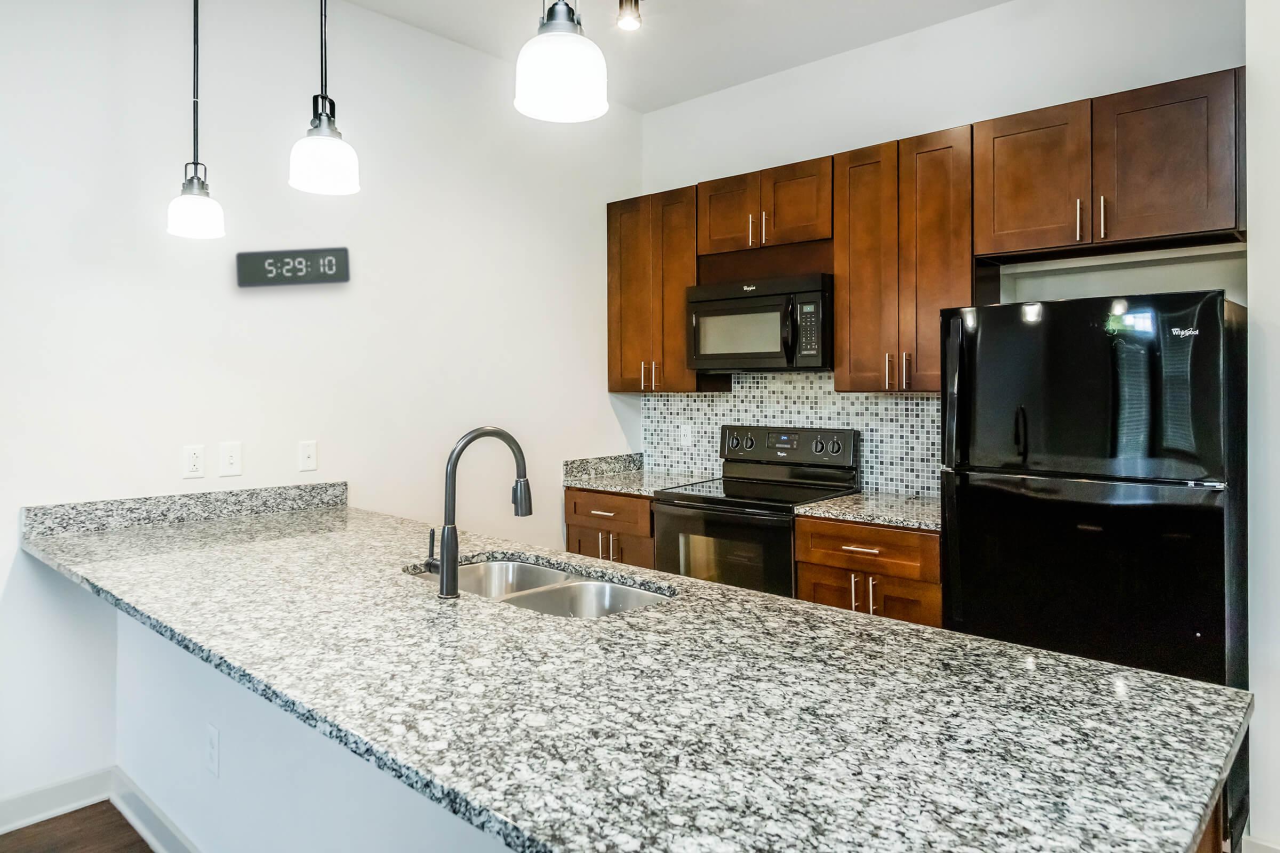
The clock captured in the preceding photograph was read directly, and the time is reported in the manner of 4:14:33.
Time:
5:29:10
